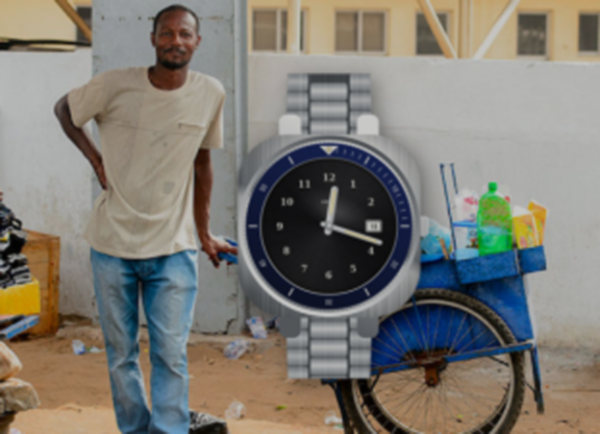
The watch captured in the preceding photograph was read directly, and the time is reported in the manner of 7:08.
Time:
12:18
